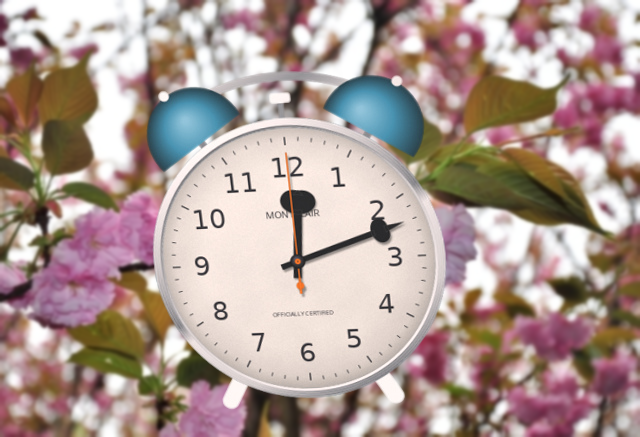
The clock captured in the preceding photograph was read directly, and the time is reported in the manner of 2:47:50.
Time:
12:12:00
